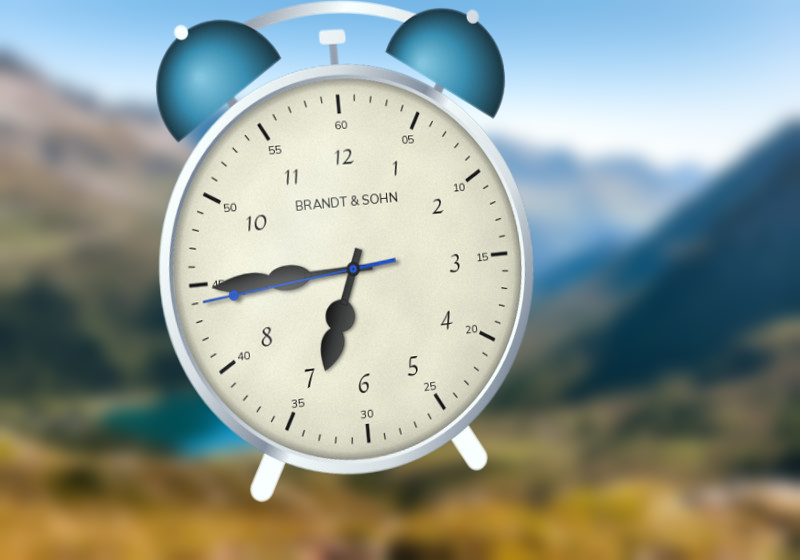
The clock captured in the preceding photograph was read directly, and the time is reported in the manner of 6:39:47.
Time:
6:44:44
